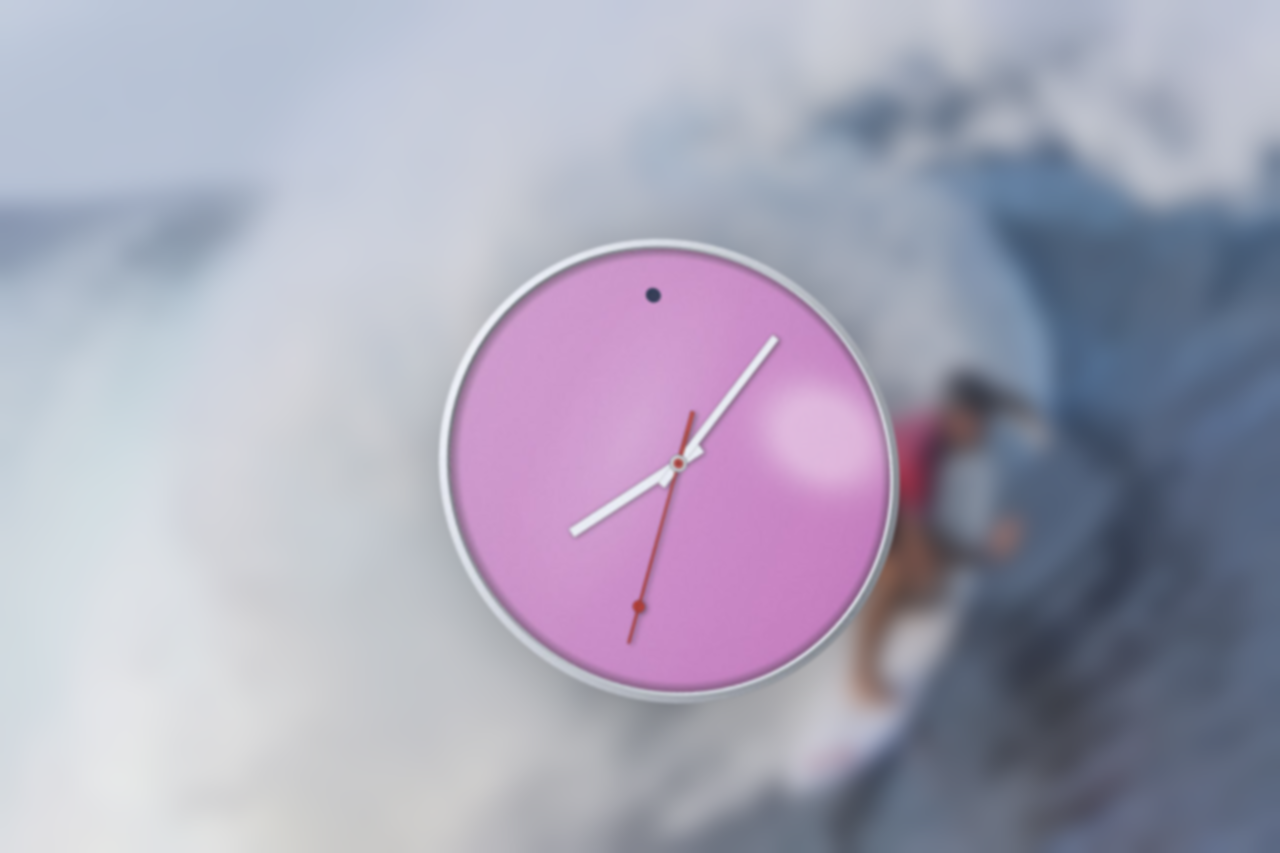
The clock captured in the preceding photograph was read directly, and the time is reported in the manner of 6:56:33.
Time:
8:07:34
